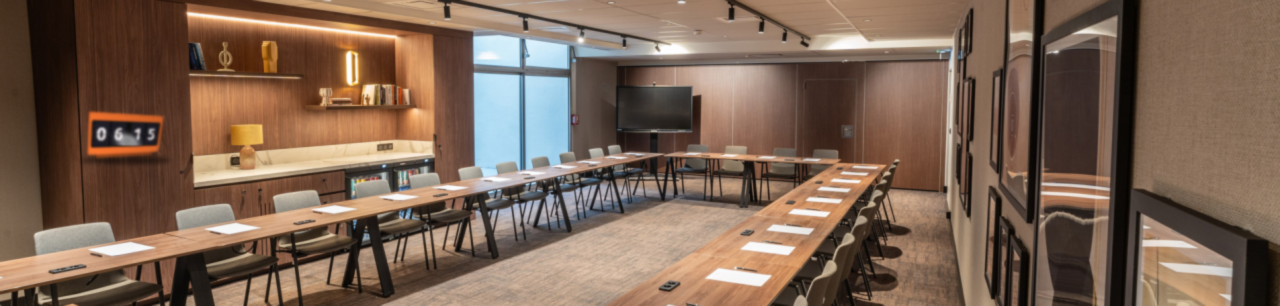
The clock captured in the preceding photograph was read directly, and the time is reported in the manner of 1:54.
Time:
6:15
